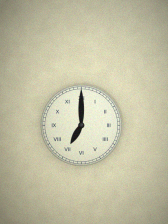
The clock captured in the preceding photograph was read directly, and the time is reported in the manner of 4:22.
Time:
7:00
